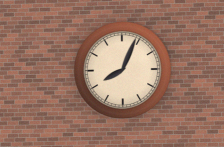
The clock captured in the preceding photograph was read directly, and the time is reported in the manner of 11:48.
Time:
8:04
